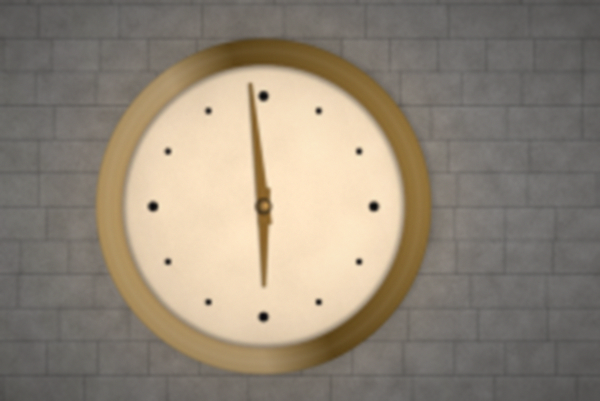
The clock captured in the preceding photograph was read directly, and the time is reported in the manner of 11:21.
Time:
5:59
